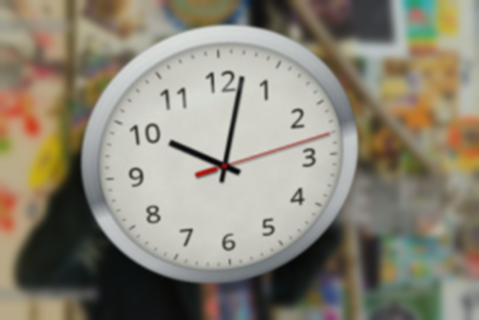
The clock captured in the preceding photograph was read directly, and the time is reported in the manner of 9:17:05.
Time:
10:02:13
